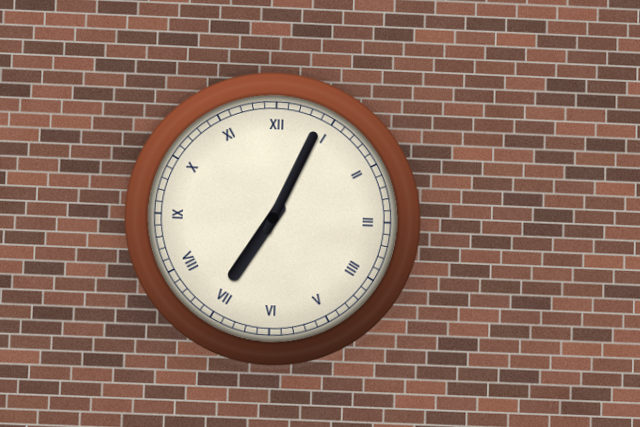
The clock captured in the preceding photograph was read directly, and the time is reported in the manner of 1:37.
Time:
7:04
